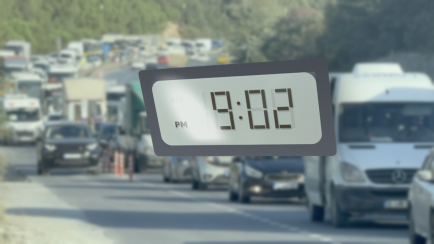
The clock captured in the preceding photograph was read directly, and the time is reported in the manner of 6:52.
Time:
9:02
